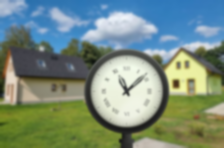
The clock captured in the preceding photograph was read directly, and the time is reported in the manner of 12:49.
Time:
11:08
